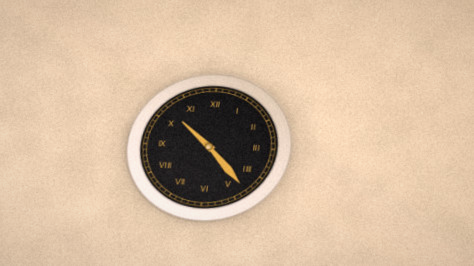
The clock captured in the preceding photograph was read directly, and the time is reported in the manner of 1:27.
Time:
10:23
